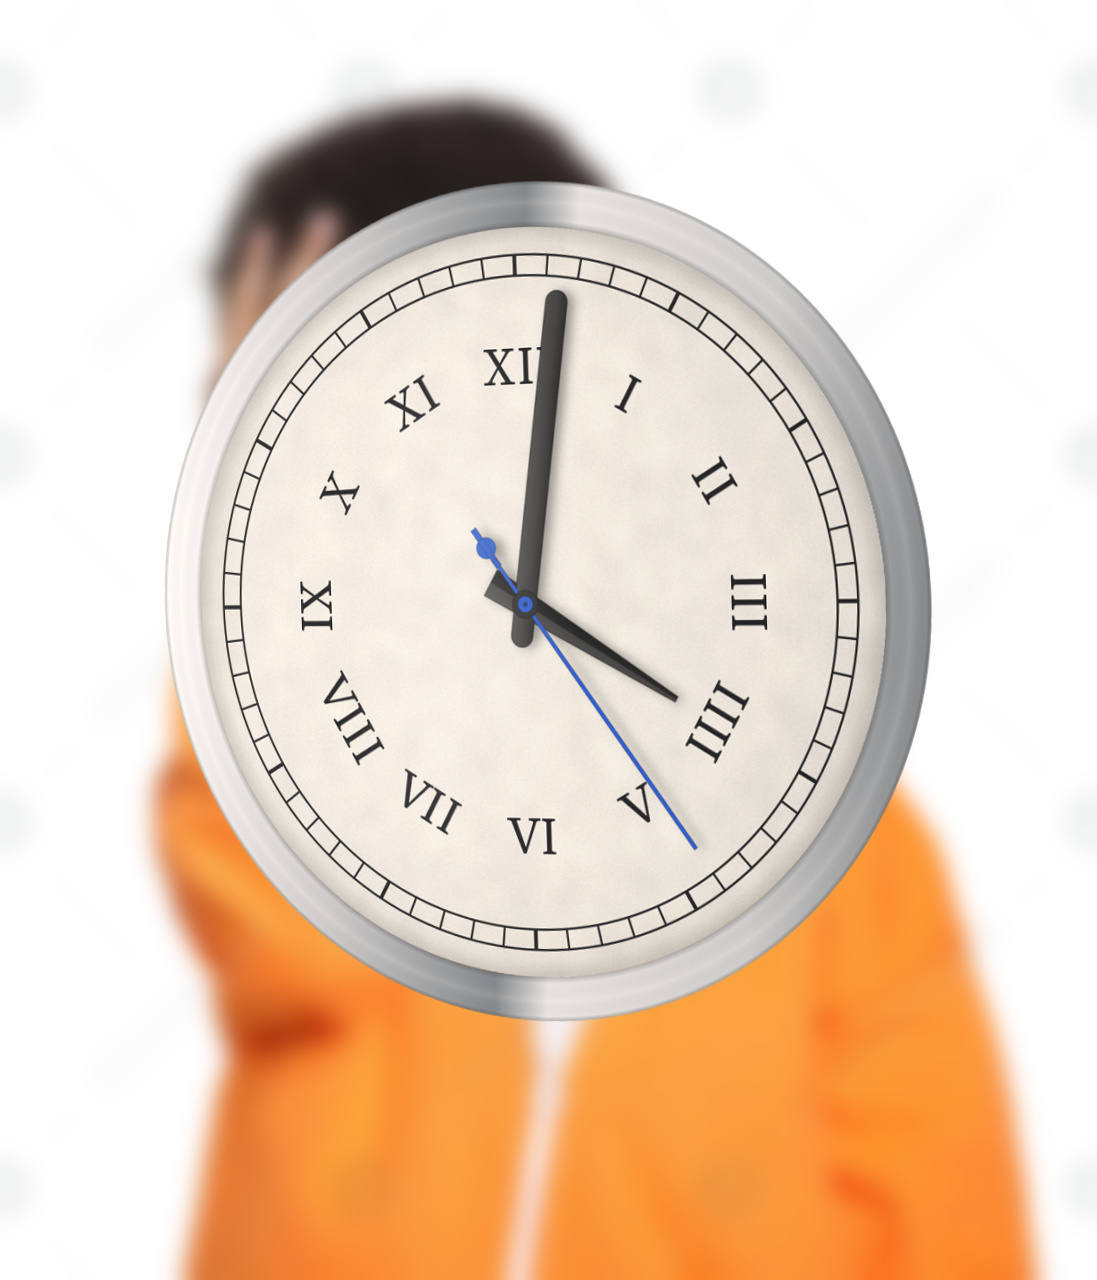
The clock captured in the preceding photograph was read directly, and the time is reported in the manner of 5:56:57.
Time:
4:01:24
